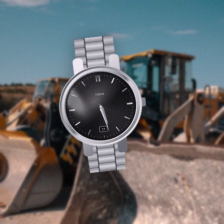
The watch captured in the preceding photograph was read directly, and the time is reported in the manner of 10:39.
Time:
5:28
